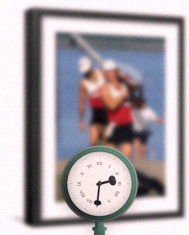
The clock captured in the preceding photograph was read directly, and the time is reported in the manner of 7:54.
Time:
2:31
